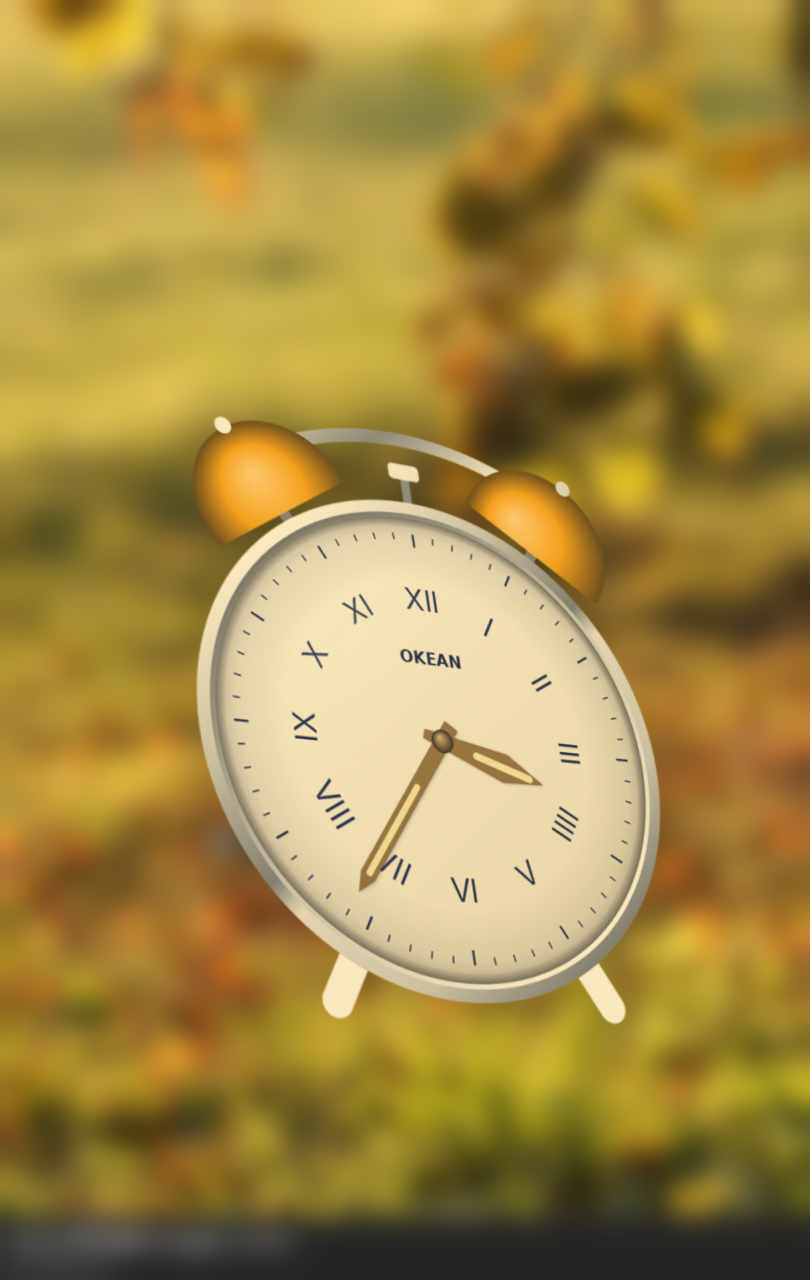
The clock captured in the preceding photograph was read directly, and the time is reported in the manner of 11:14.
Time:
3:36
